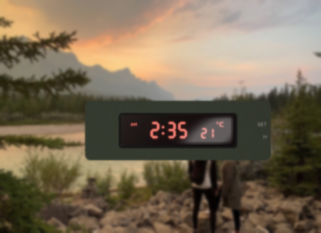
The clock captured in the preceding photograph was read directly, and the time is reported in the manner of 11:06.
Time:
2:35
